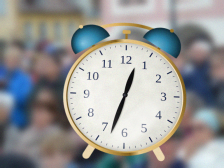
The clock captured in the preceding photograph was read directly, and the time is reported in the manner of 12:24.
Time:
12:33
